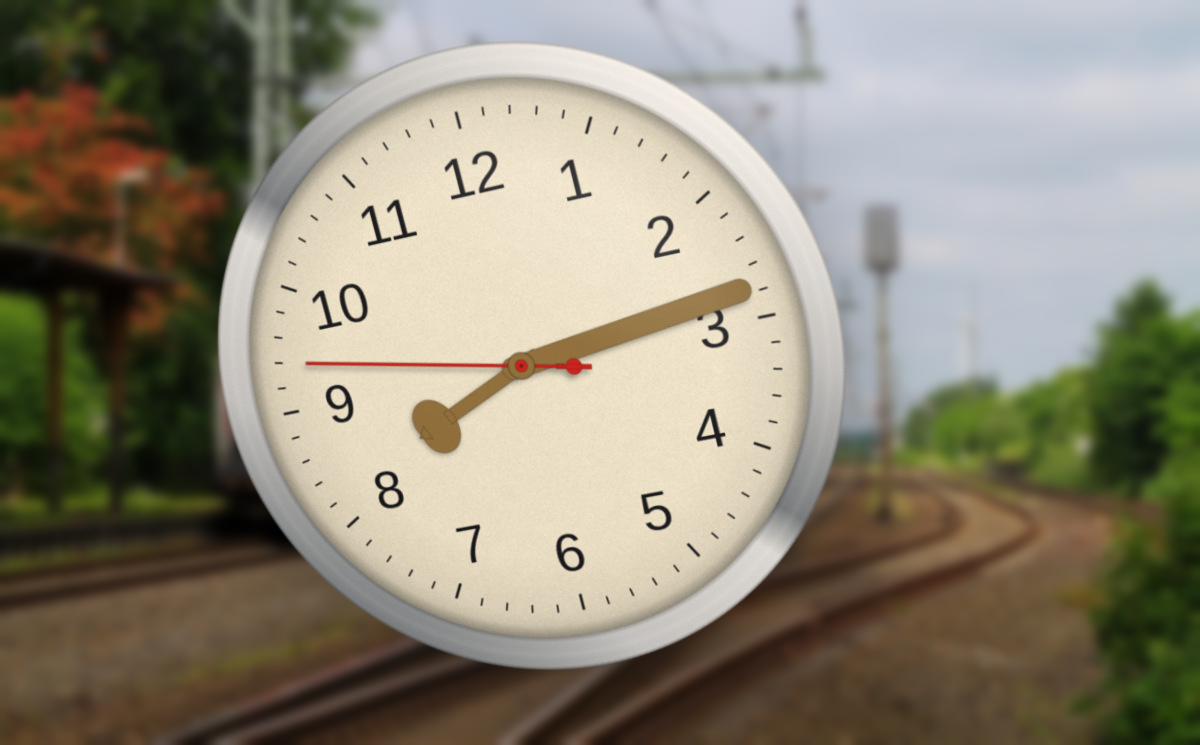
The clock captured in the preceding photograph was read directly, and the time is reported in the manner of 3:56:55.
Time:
8:13:47
